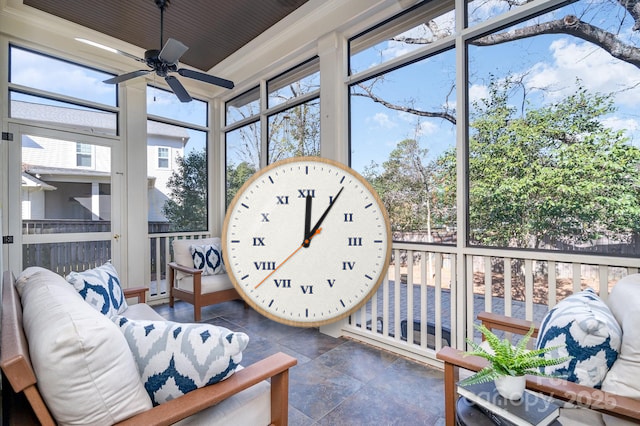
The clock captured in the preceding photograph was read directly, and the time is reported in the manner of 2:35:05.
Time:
12:05:38
